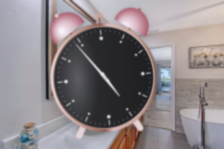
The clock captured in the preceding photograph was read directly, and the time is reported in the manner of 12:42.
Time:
4:54
